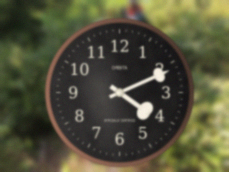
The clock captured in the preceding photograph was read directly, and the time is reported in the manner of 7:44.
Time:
4:11
